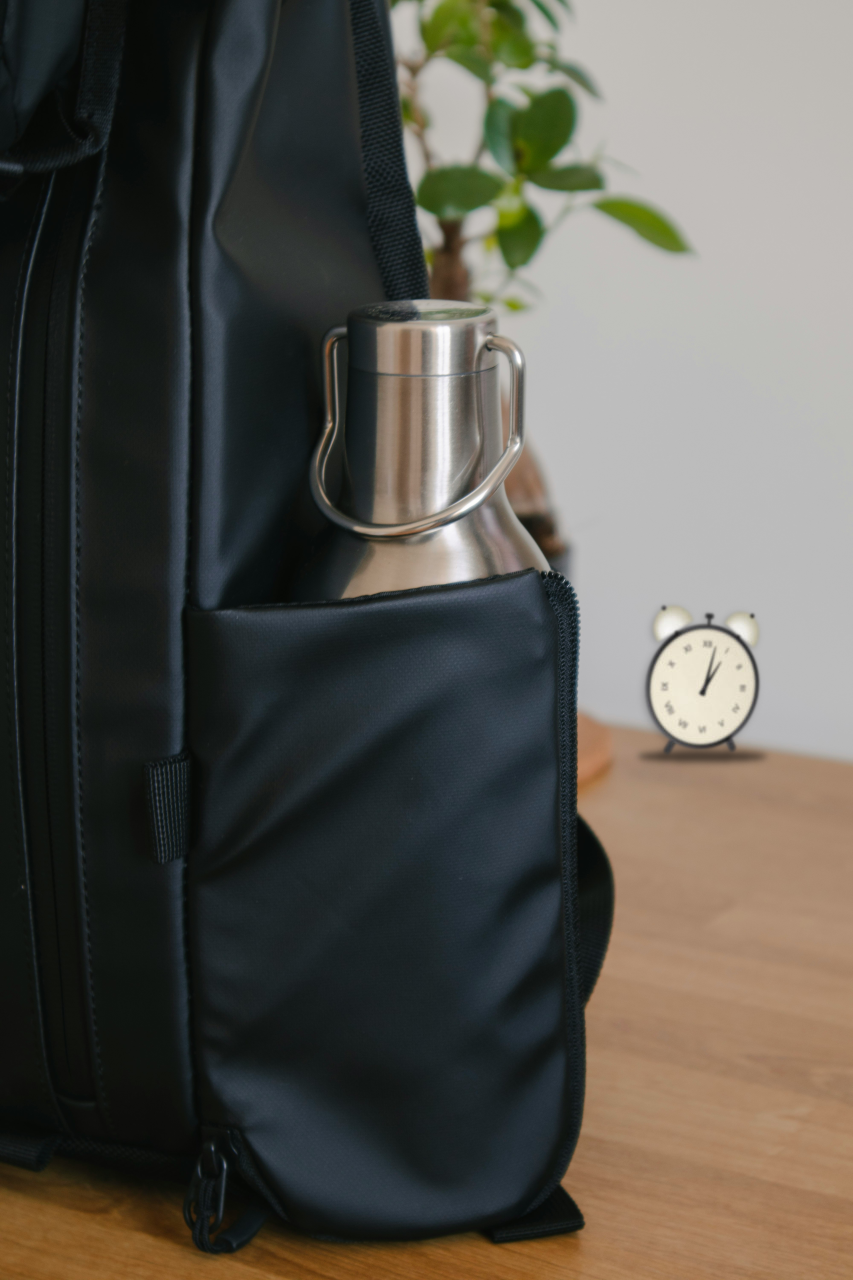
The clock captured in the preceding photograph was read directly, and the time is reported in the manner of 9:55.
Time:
1:02
